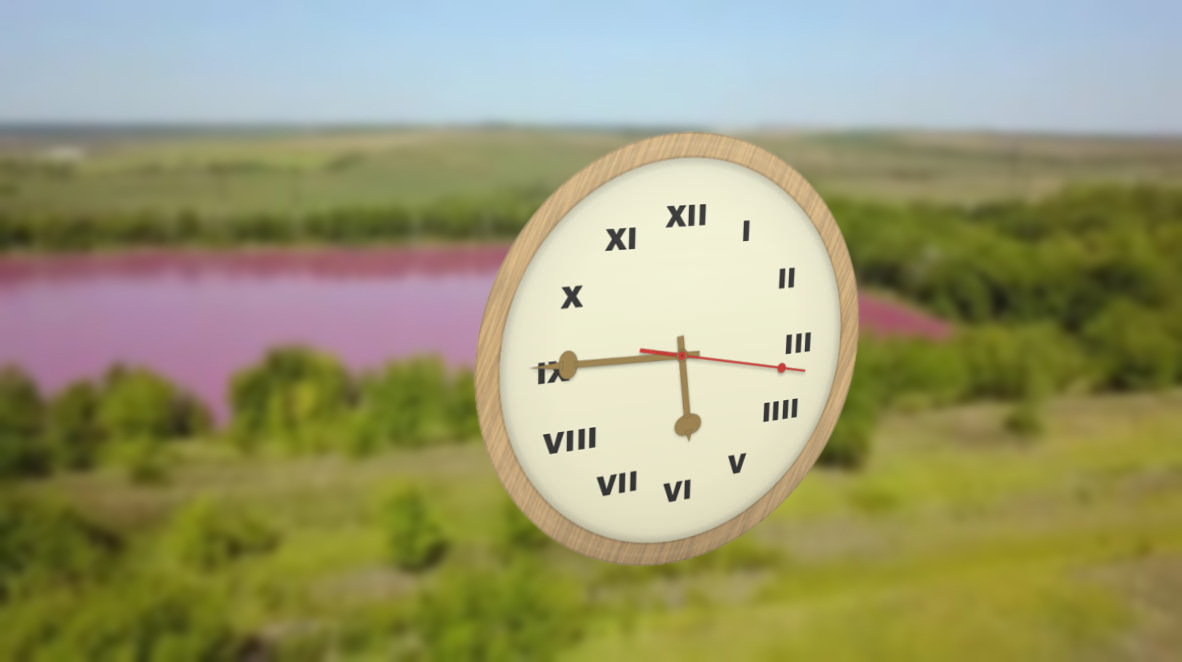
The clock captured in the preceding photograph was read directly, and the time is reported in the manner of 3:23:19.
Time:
5:45:17
